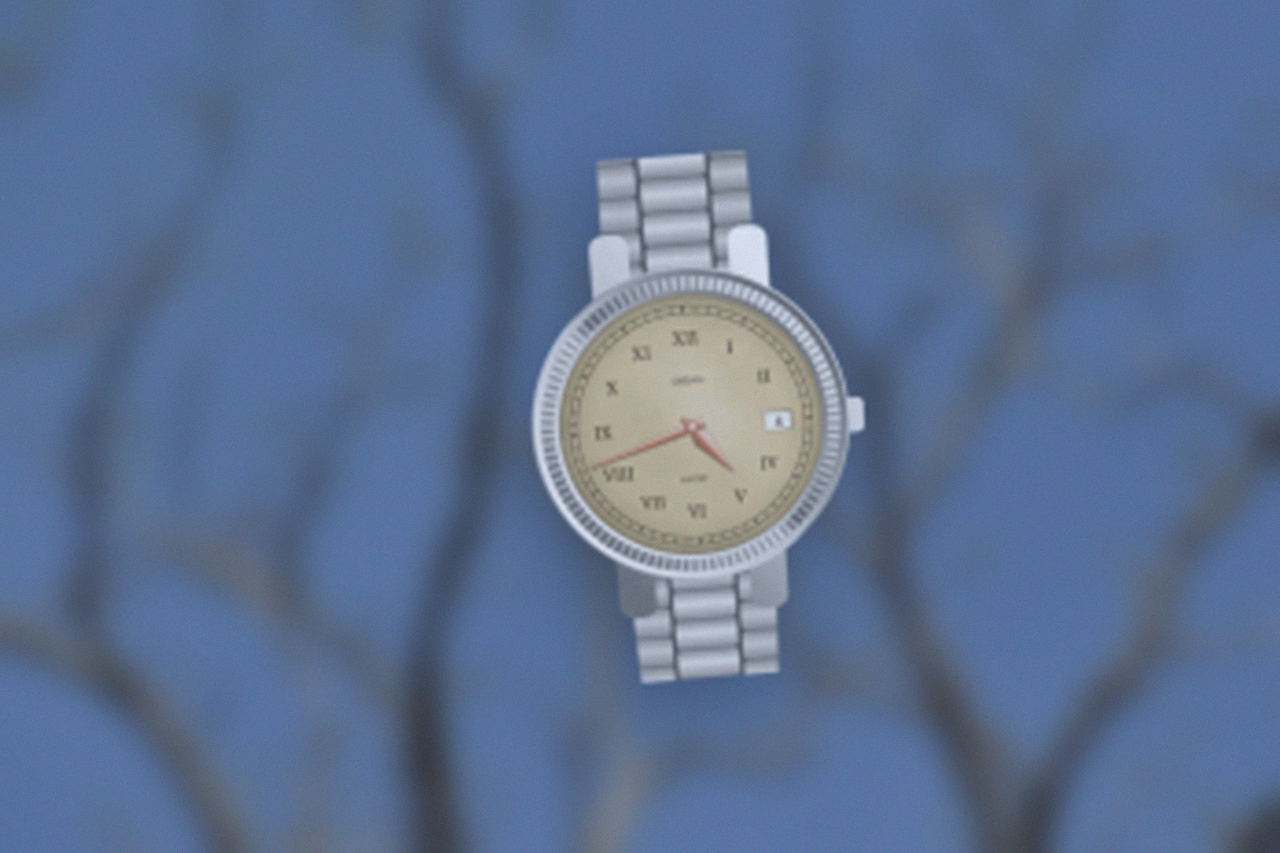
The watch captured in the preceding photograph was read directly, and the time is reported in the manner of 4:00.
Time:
4:42
